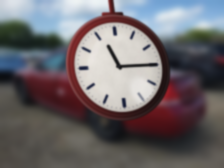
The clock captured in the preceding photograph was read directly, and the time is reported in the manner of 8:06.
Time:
11:15
